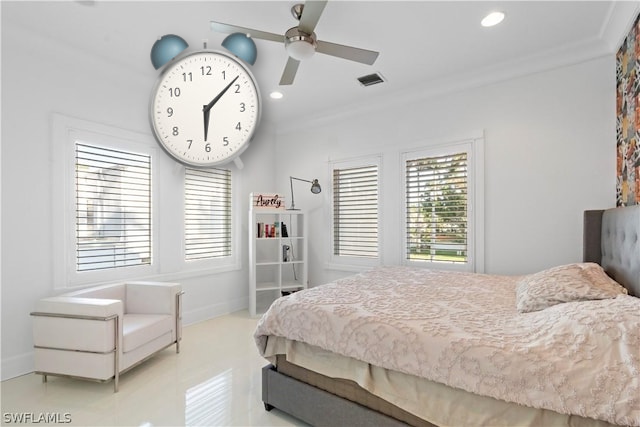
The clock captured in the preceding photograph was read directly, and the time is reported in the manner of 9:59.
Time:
6:08
